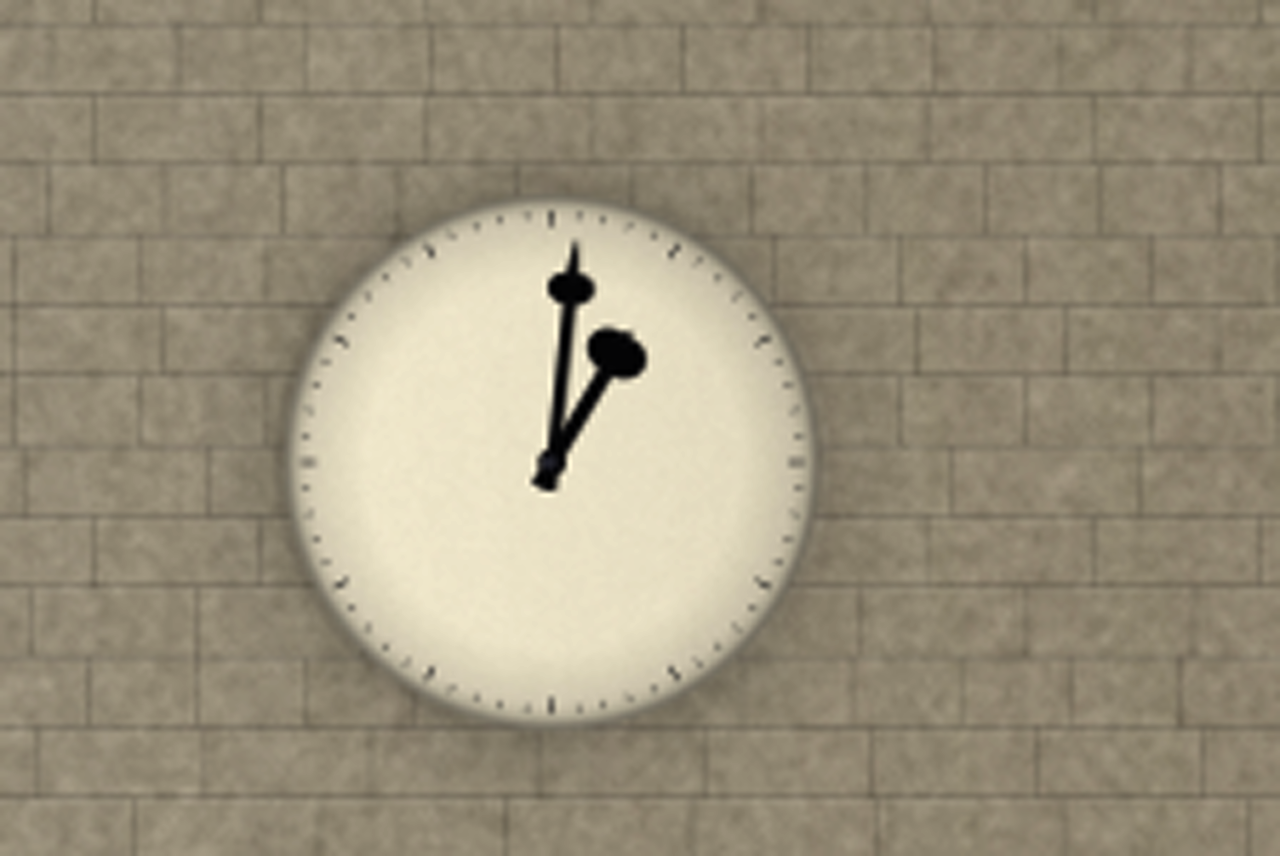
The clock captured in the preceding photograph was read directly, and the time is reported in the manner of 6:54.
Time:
1:01
